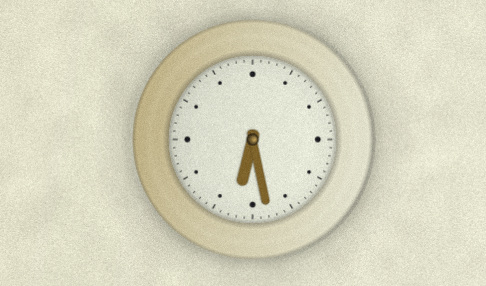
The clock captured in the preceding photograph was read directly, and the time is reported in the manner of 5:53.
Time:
6:28
